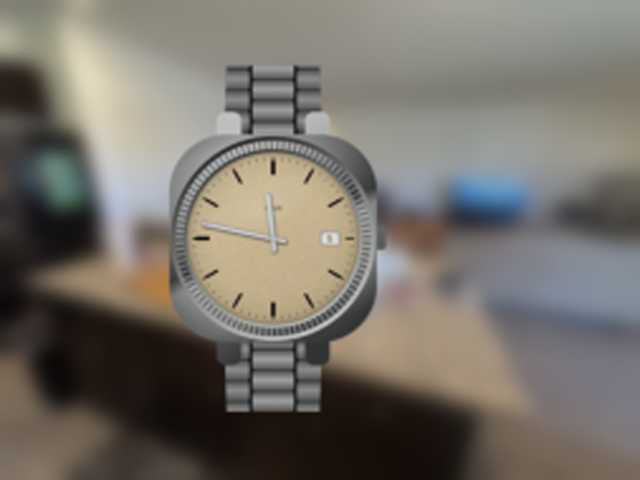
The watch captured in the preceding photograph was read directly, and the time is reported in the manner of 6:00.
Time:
11:47
